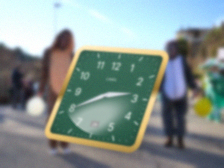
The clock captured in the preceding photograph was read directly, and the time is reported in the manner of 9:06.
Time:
2:40
